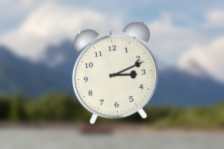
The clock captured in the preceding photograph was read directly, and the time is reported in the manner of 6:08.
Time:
3:12
